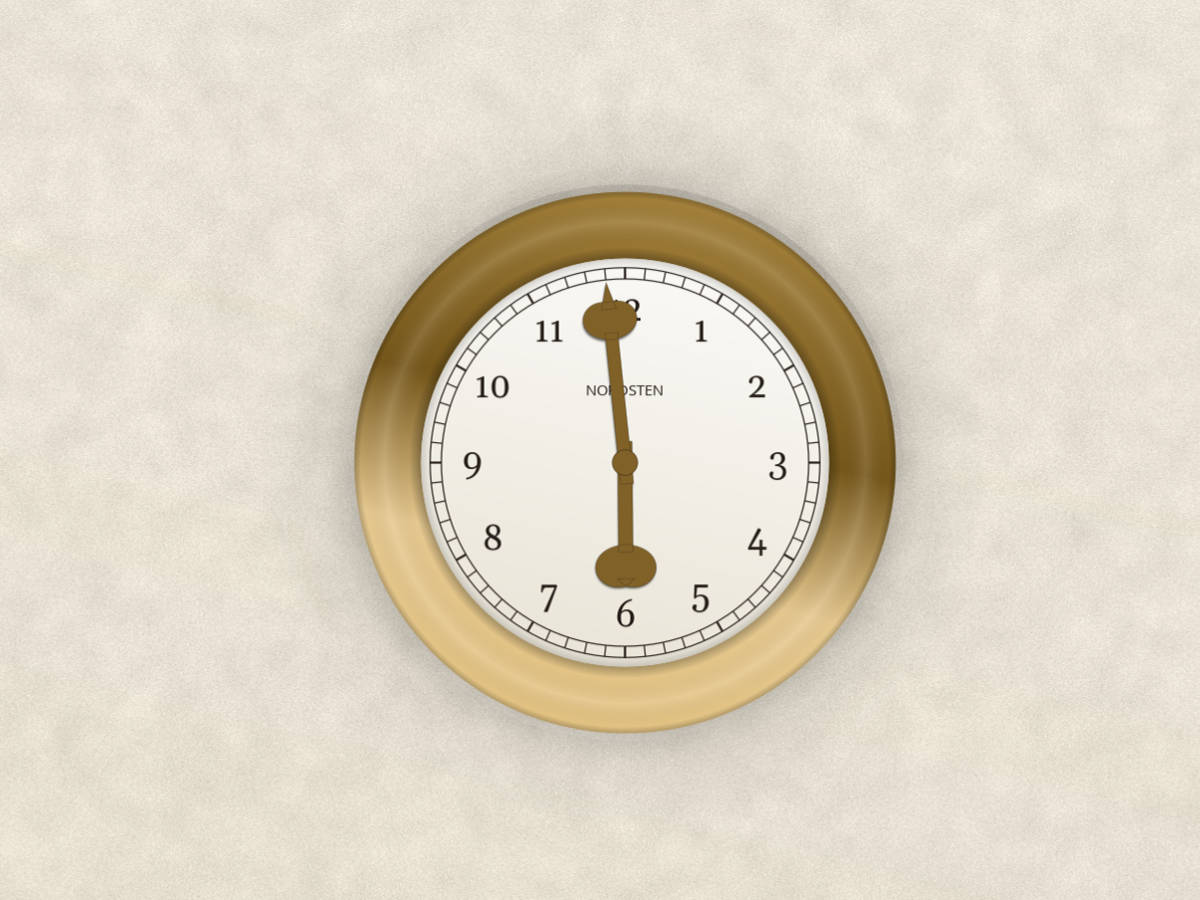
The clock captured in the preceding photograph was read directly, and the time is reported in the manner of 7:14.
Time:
5:59
